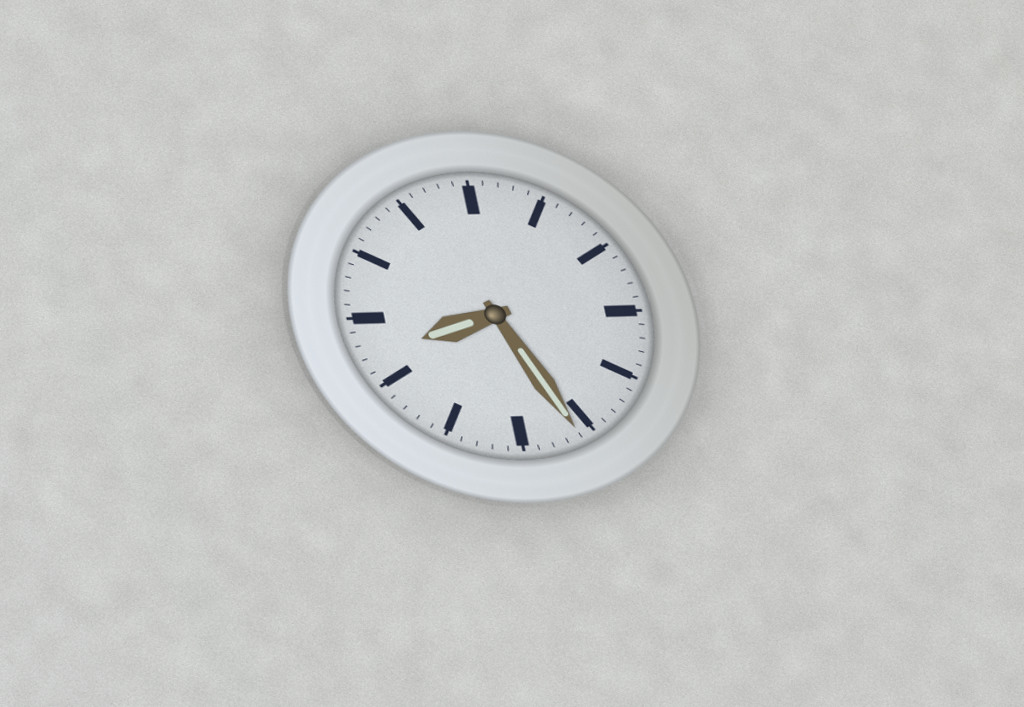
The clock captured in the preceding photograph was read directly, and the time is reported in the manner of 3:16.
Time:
8:26
